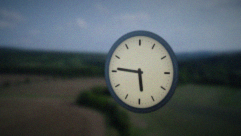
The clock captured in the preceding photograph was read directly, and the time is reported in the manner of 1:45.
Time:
5:46
